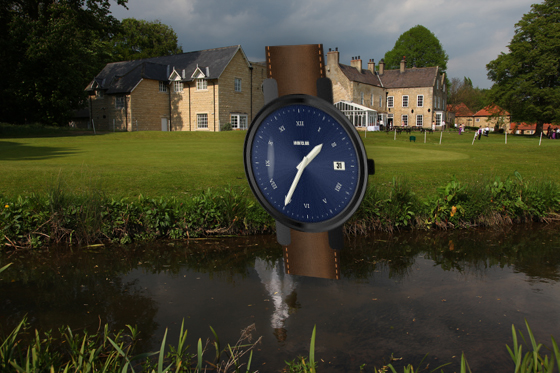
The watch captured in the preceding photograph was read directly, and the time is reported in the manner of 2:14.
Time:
1:35
